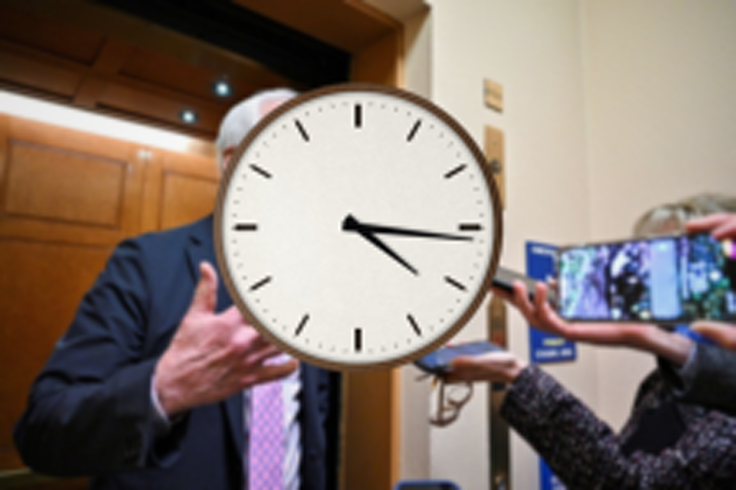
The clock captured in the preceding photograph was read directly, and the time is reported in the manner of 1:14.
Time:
4:16
